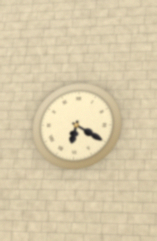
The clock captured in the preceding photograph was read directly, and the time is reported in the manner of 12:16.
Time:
6:20
